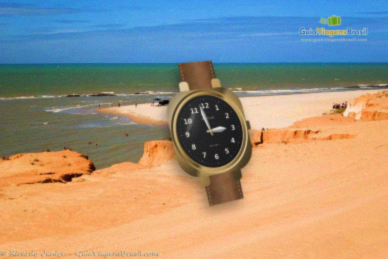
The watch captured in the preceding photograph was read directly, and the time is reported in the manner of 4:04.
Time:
2:58
